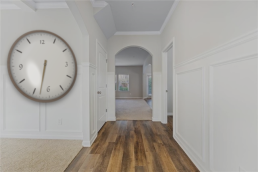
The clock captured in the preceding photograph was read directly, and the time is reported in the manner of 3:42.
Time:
6:33
